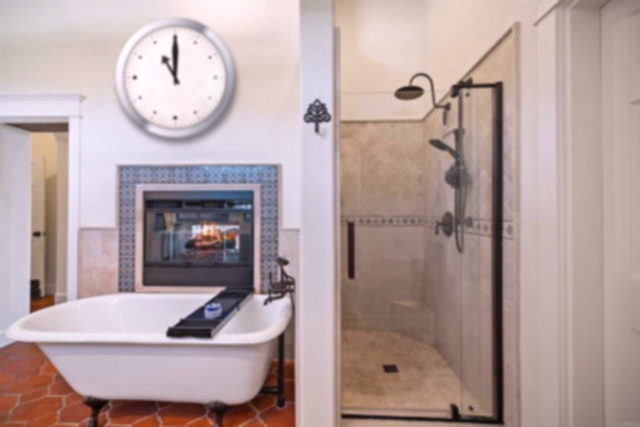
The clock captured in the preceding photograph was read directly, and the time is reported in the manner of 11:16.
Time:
11:00
